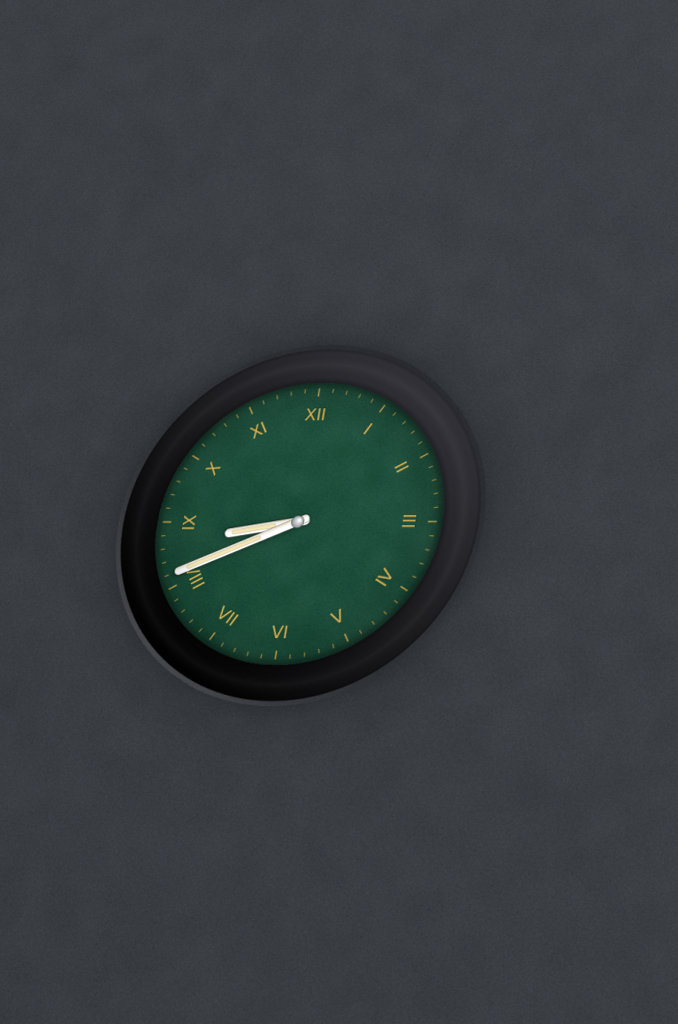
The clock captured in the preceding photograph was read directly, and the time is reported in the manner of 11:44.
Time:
8:41
